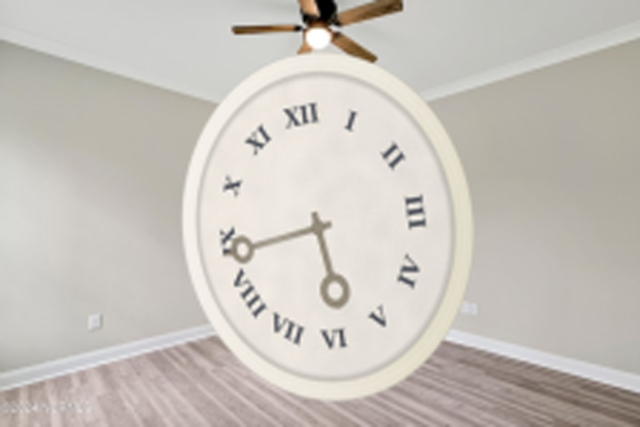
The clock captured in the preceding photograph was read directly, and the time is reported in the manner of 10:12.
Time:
5:44
